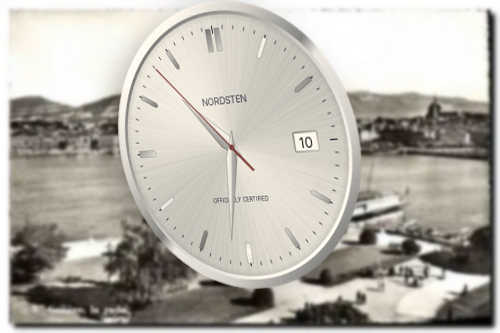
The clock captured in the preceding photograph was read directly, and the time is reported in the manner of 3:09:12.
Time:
10:31:53
